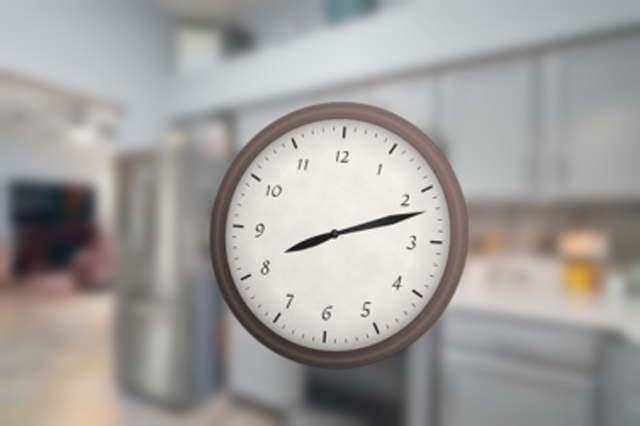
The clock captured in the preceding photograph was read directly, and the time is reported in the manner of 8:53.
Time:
8:12
